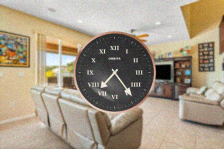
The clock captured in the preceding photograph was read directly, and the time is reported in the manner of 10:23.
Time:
7:24
